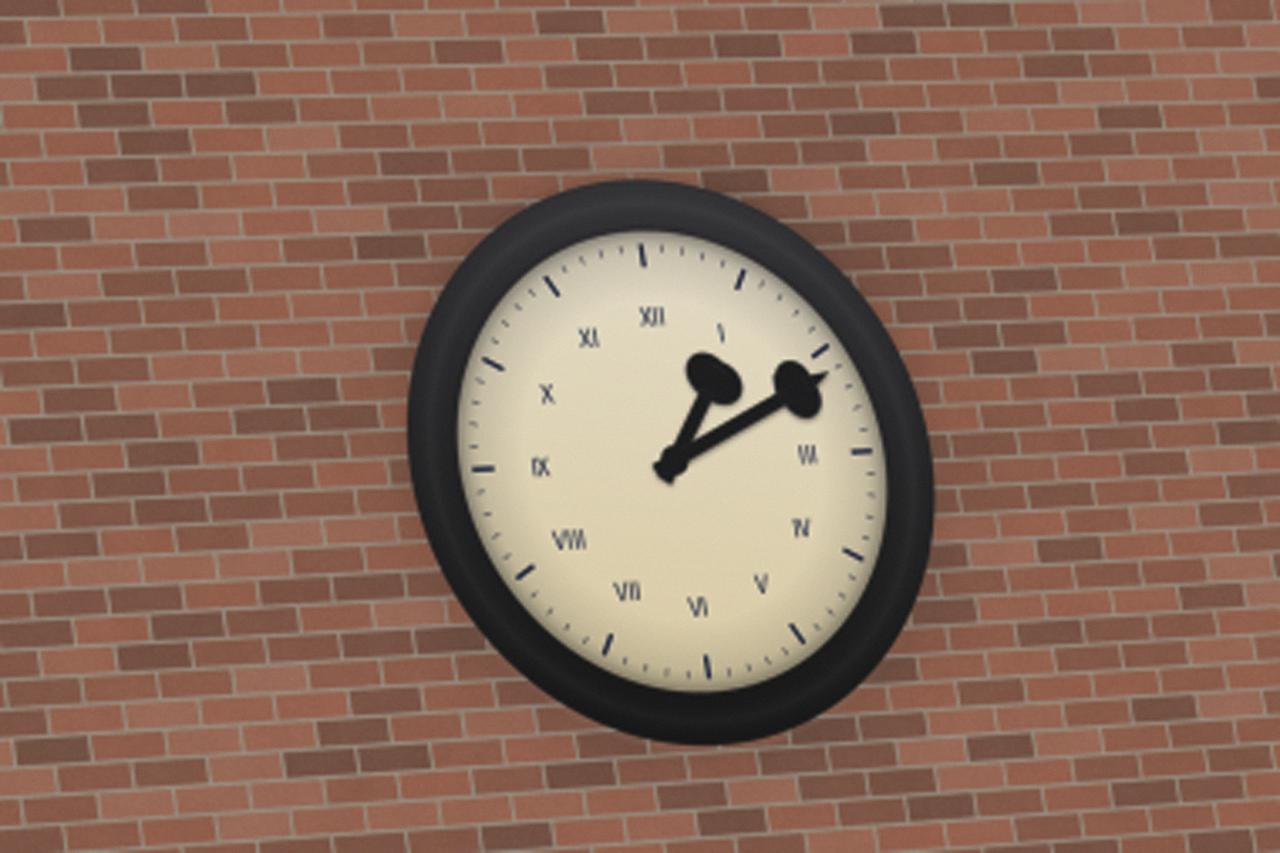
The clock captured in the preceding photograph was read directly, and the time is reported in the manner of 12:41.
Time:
1:11
